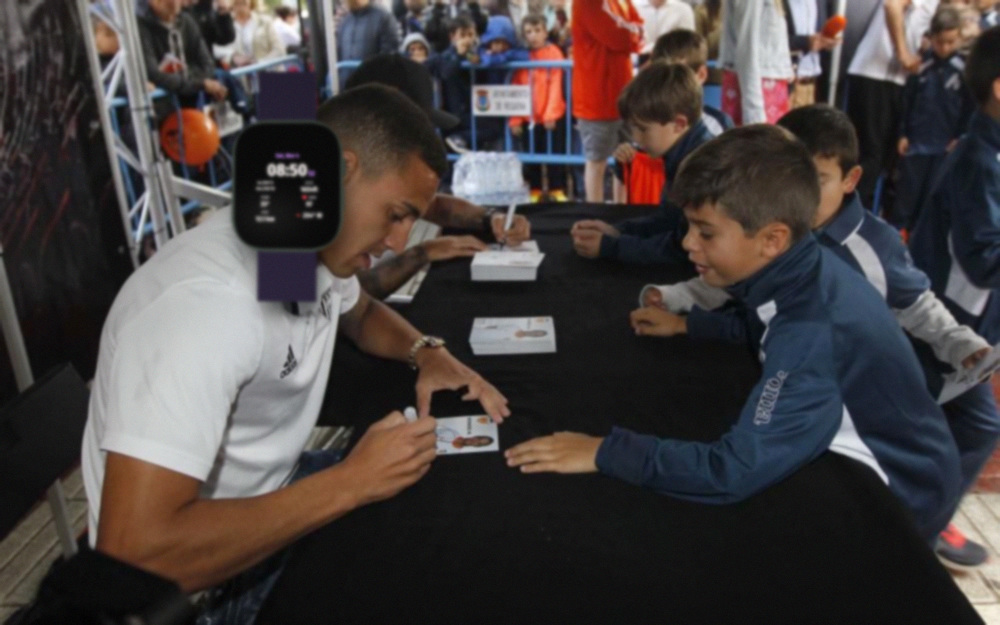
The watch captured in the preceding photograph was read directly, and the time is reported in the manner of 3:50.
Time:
8:50
